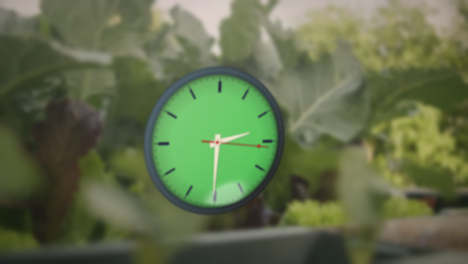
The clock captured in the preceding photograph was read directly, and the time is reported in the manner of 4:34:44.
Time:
2:30:16
